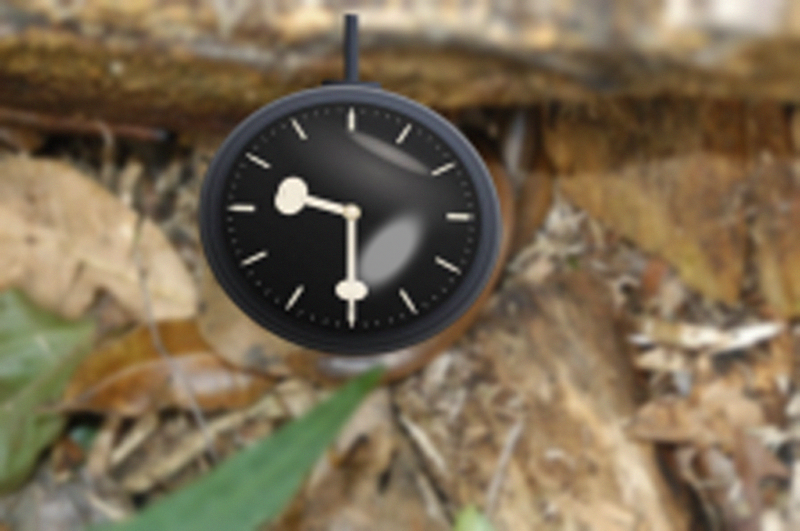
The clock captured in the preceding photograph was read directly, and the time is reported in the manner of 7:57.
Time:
9:30
